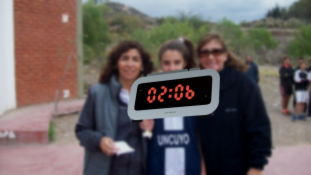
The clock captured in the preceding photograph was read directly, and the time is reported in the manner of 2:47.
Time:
2:06
